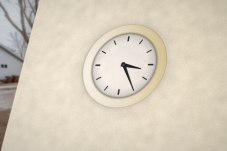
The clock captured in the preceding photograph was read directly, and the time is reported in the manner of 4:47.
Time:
3:25
